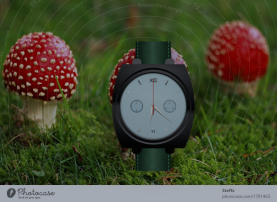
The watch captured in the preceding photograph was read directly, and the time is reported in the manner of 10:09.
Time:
6:22
